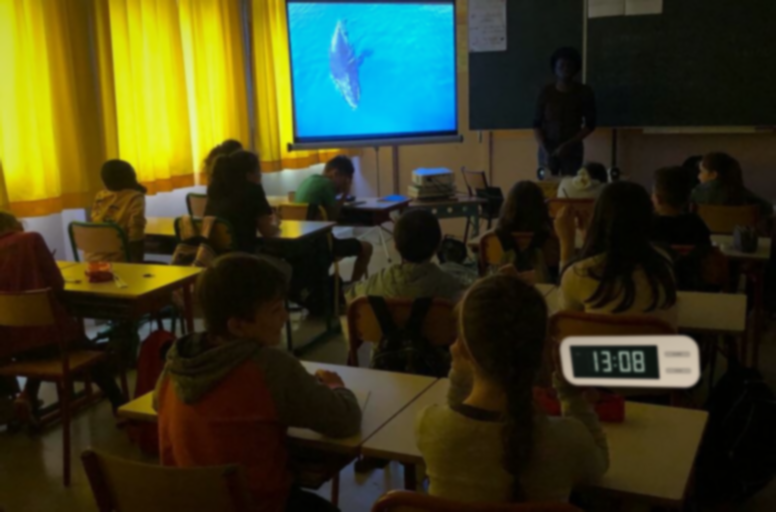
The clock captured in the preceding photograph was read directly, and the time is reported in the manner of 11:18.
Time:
13:08
